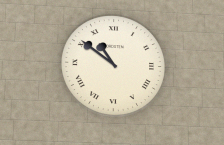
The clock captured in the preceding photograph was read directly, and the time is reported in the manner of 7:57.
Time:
10:51
